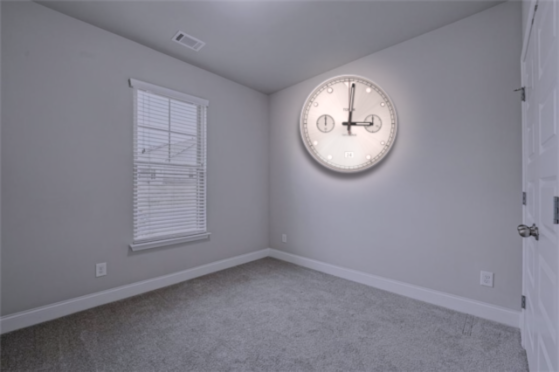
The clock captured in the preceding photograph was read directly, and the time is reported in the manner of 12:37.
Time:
3:01
